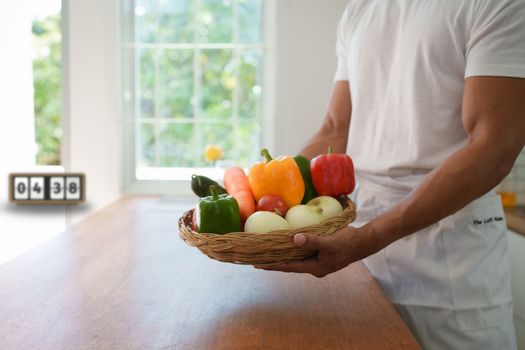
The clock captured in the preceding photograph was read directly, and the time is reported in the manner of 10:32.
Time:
4:38
